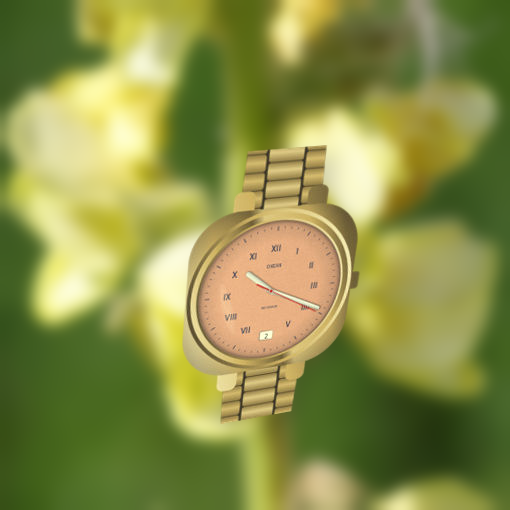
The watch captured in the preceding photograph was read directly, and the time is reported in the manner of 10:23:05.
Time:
10:19:20
